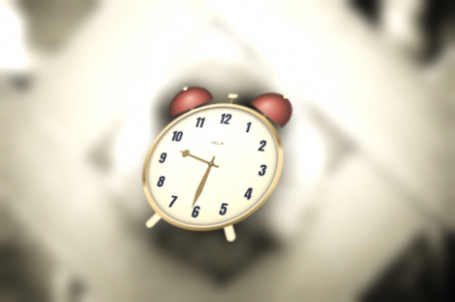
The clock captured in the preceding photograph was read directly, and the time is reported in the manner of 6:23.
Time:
9:31
